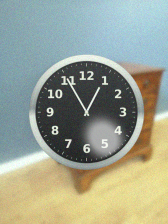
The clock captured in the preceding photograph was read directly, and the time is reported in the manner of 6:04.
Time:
12:55
